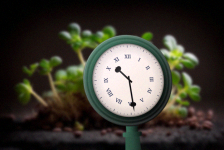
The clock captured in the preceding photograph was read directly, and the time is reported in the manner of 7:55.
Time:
10:29
